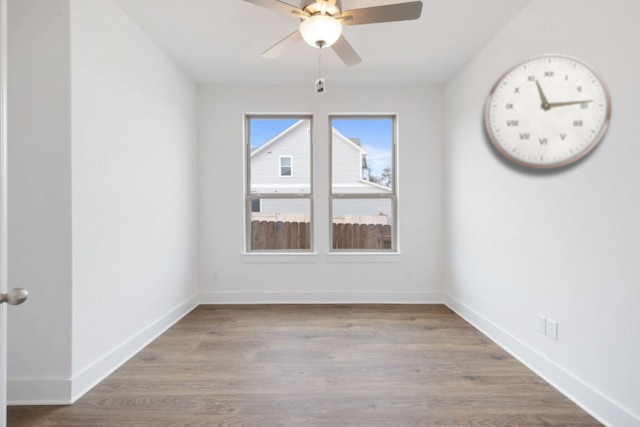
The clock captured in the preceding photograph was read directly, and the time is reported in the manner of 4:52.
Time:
11:14
